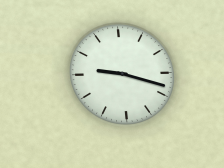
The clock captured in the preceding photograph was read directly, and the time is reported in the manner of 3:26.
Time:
9:18
